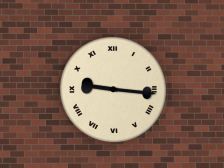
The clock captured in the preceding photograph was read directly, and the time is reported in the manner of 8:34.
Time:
9:16
